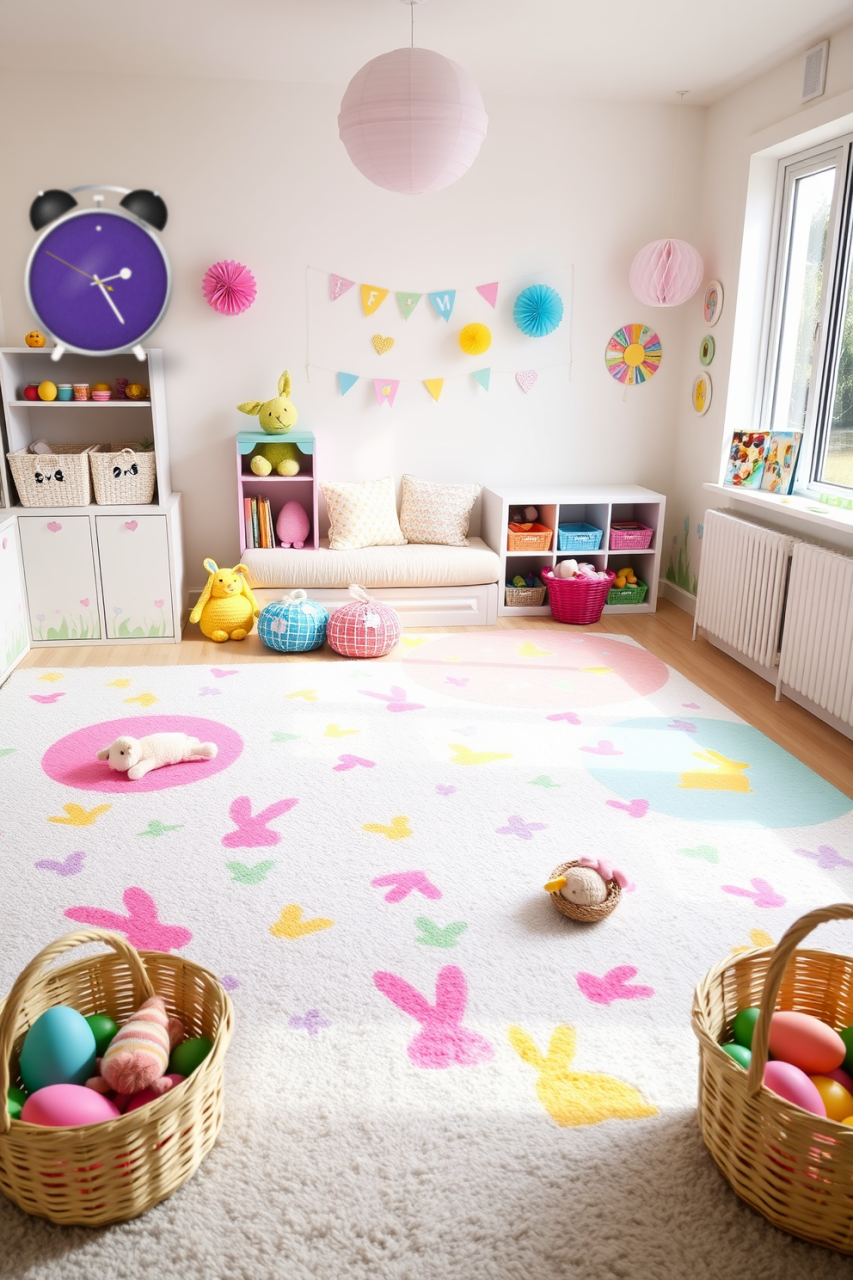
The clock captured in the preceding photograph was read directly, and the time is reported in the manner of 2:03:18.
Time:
2:24:50
